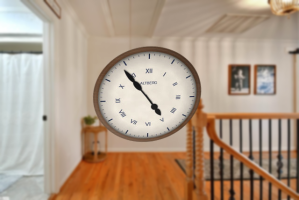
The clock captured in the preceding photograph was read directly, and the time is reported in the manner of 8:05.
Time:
4:54
